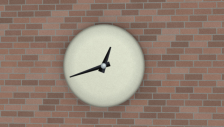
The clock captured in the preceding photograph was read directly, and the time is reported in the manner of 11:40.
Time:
12:42
